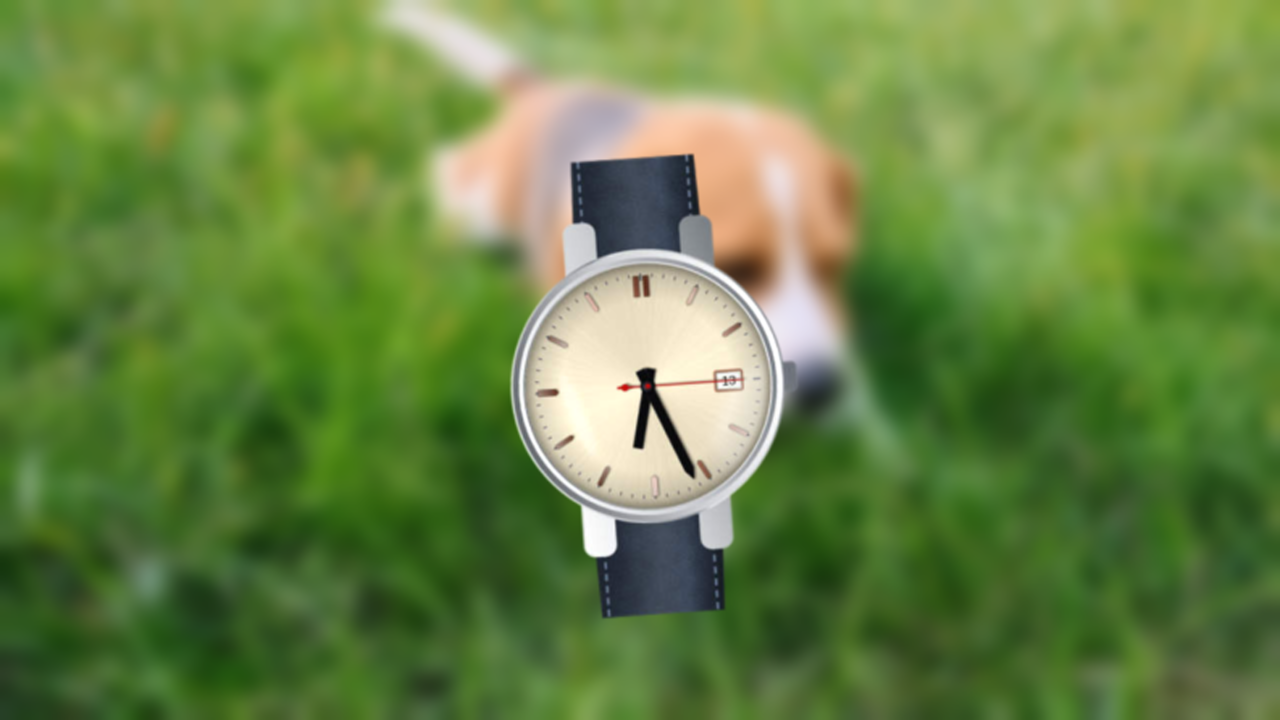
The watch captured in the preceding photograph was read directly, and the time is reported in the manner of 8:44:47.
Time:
6:26:15
